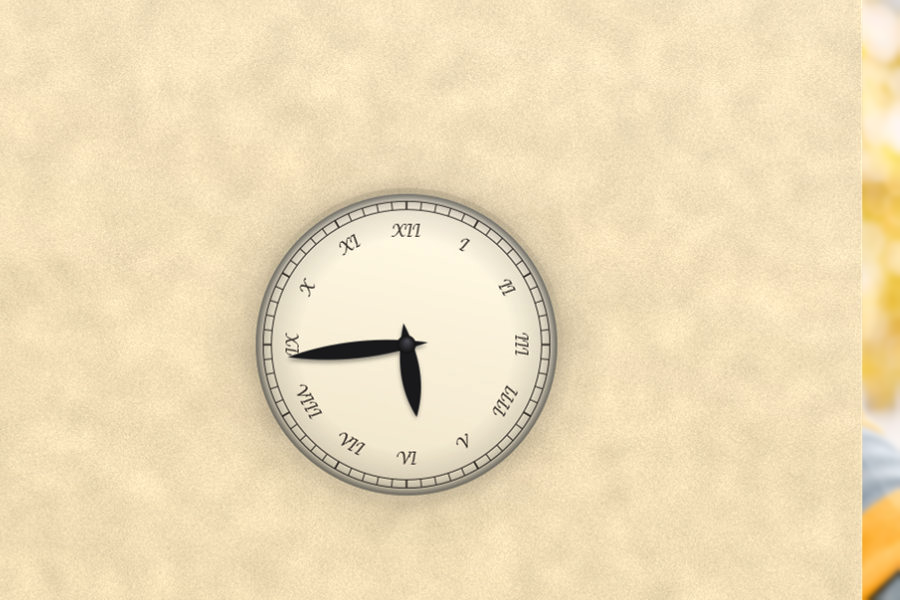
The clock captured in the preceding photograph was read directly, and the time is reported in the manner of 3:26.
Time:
5:44
